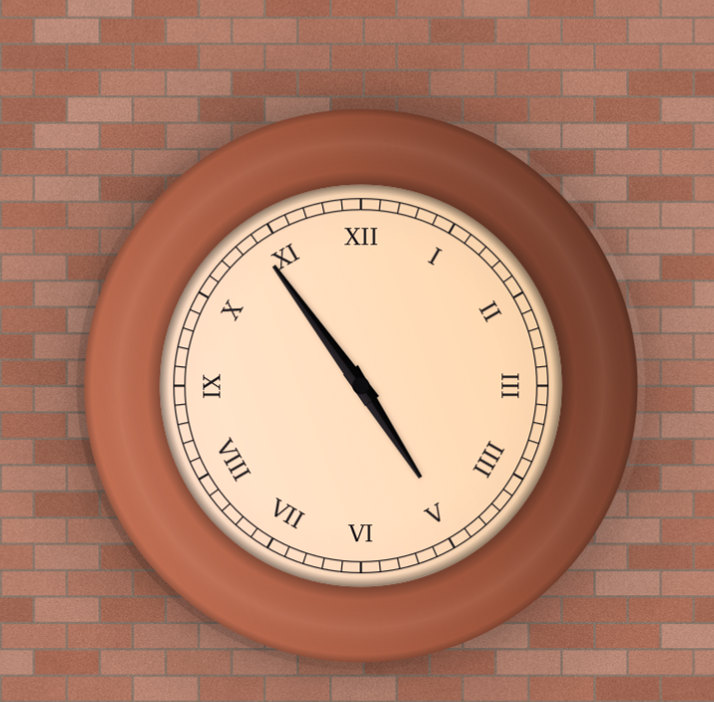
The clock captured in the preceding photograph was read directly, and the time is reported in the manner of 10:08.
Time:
4:54
